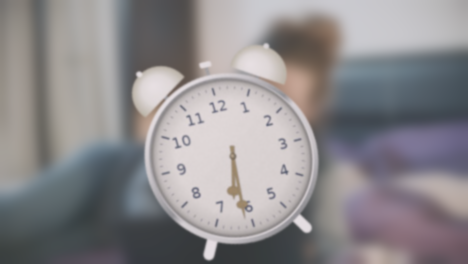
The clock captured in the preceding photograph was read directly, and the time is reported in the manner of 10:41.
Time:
6:31
